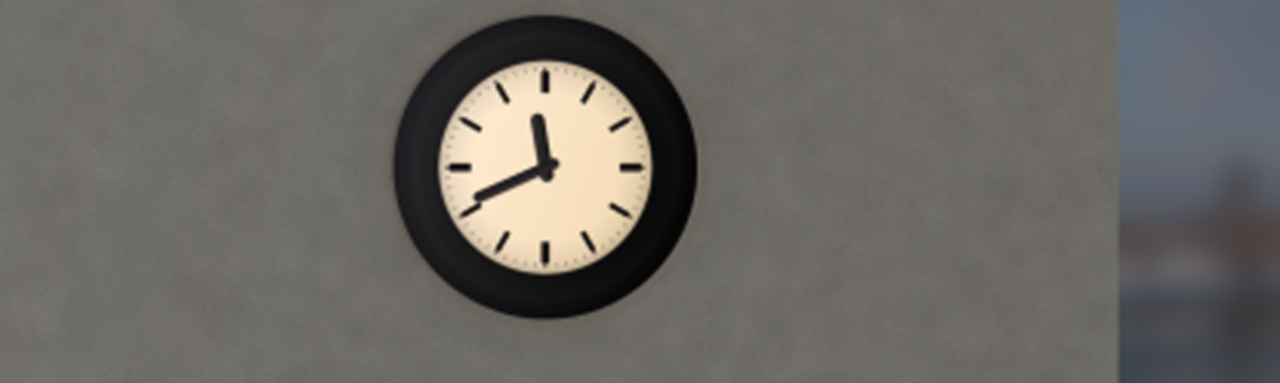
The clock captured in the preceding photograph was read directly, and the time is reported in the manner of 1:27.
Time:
11:41
